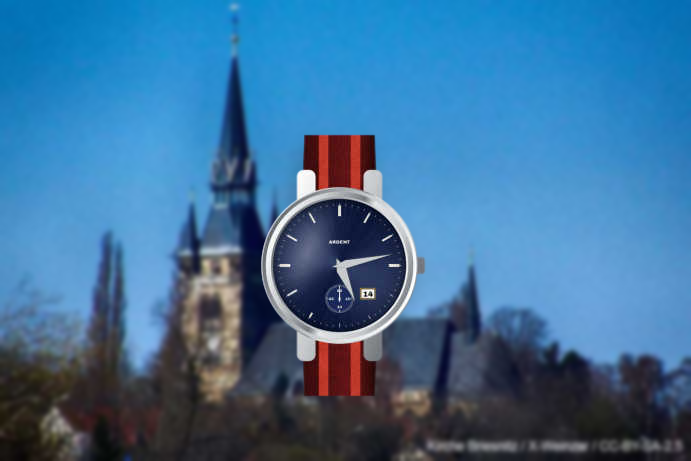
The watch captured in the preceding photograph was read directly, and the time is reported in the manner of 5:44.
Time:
5:13
